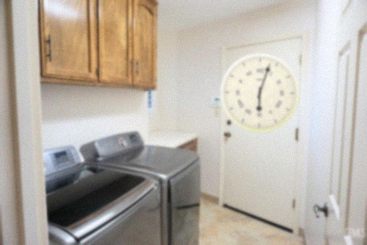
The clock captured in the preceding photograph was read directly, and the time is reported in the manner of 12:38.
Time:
6:03
